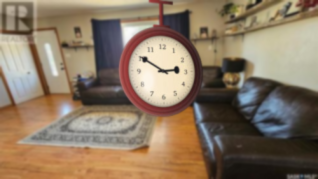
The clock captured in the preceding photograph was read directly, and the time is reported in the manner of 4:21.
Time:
2:50
